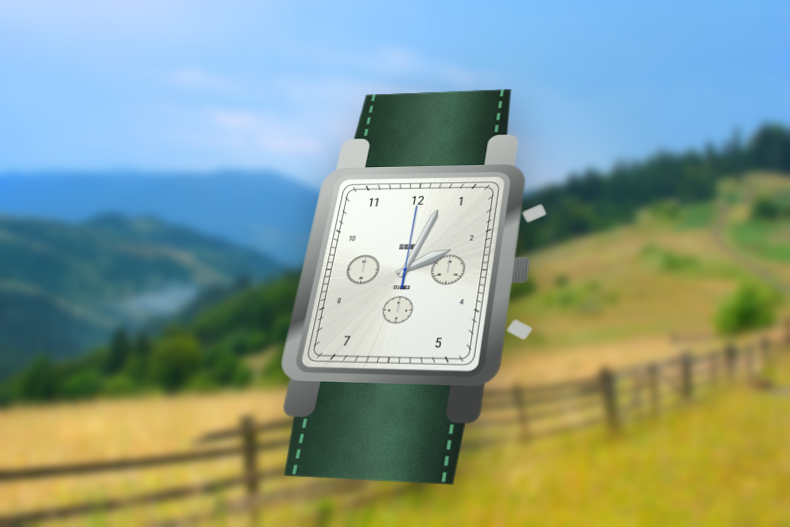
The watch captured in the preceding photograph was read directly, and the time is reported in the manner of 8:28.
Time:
2:03
